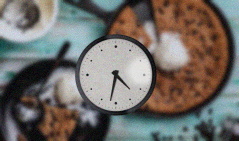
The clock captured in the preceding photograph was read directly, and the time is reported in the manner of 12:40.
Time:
4:32
